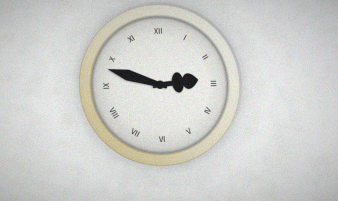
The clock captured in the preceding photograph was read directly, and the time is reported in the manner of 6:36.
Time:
2:48
